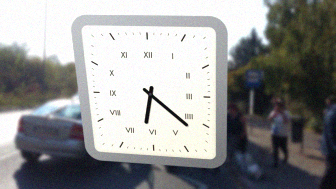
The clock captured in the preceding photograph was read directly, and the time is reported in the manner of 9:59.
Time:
6:22
